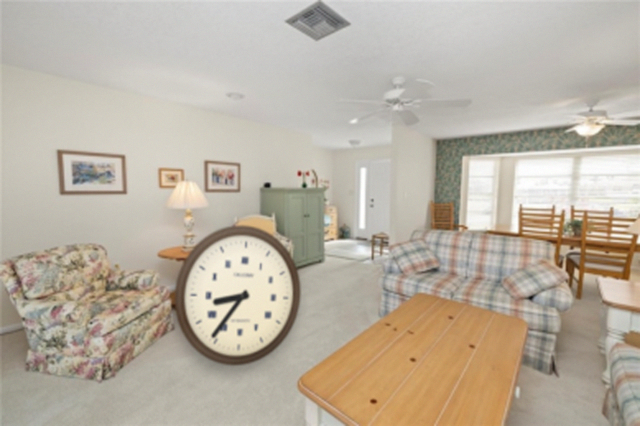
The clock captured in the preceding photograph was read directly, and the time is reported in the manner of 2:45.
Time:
8:36
